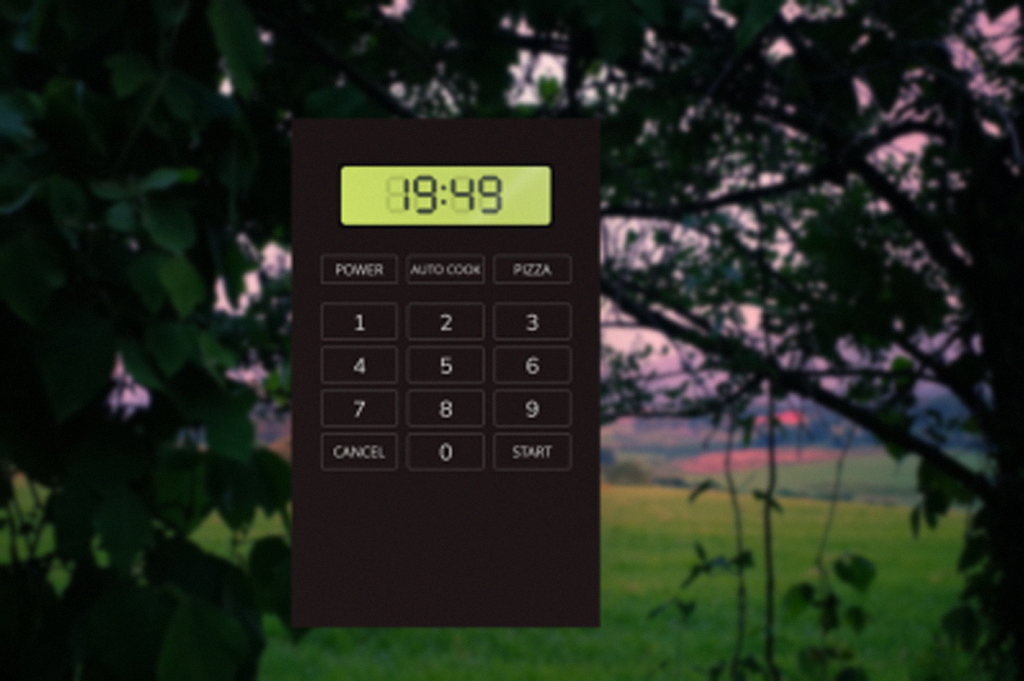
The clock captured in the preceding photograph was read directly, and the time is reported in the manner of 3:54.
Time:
19:49
